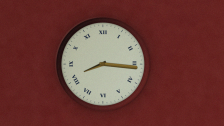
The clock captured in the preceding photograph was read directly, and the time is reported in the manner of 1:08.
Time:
8:16
